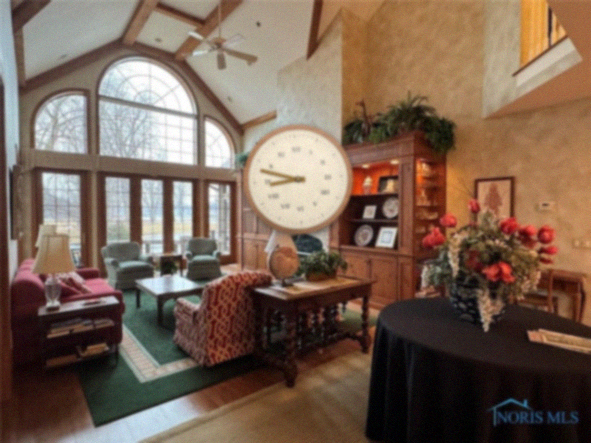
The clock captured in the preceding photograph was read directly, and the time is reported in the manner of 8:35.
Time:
8:48
